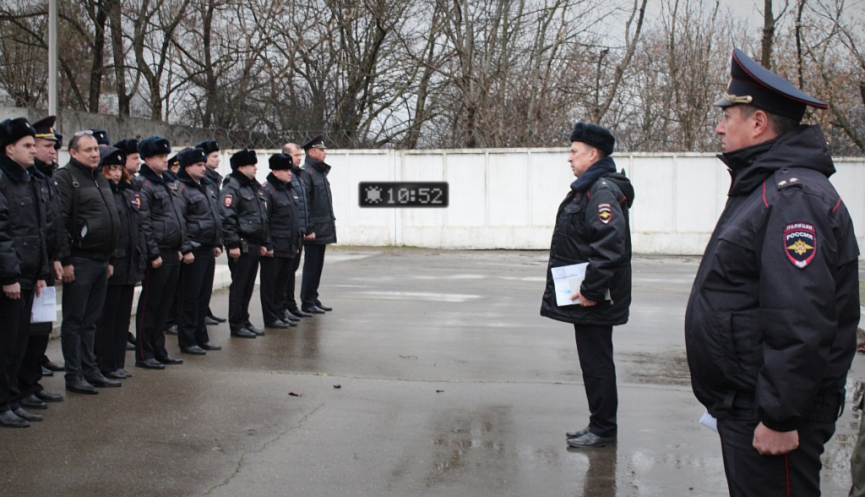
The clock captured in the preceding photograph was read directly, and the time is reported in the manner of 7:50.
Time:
10:52
